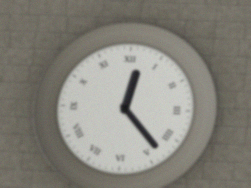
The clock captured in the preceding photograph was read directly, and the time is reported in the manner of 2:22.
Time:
12:23
